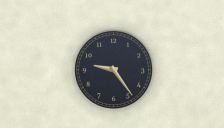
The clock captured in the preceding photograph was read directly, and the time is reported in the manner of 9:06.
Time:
9:24
